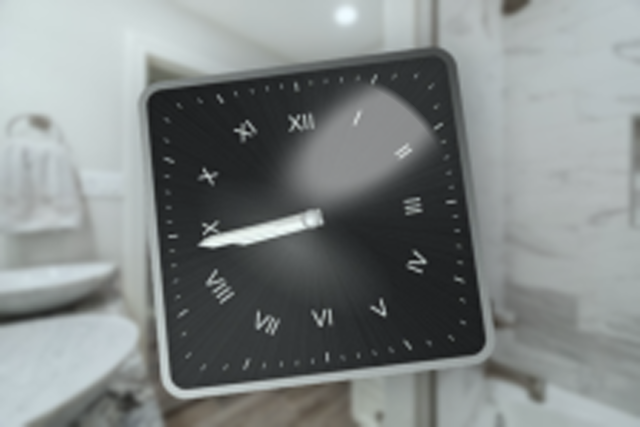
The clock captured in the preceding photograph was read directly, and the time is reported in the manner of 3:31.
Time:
8:44
